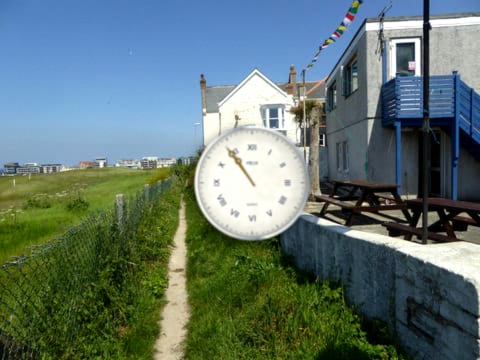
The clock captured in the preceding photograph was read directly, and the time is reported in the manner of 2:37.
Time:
10:54
